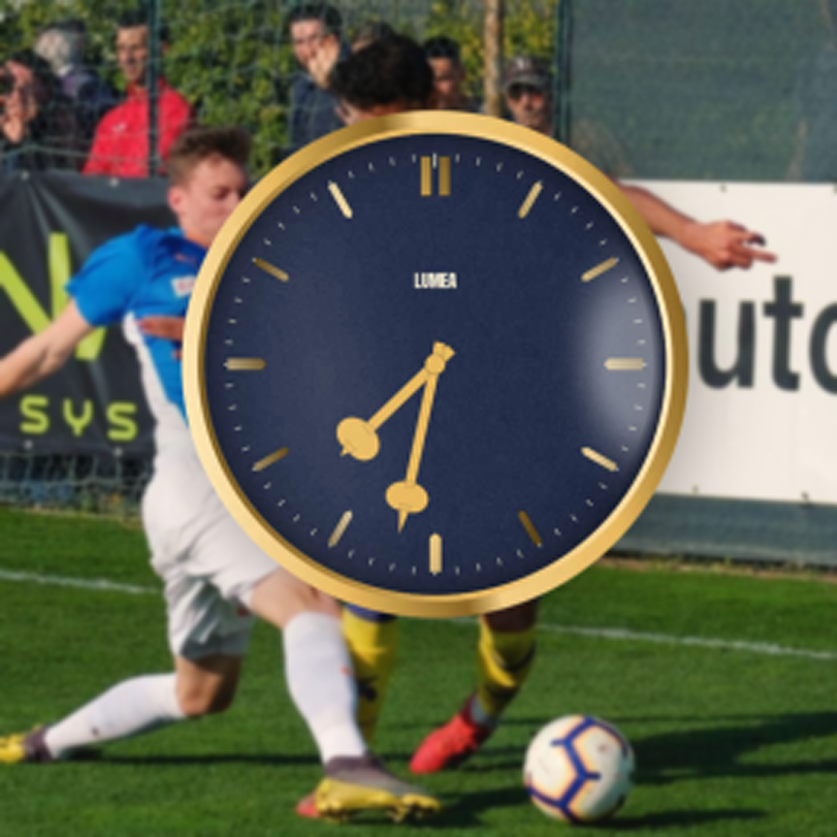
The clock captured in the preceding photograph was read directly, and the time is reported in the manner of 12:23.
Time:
7:32
